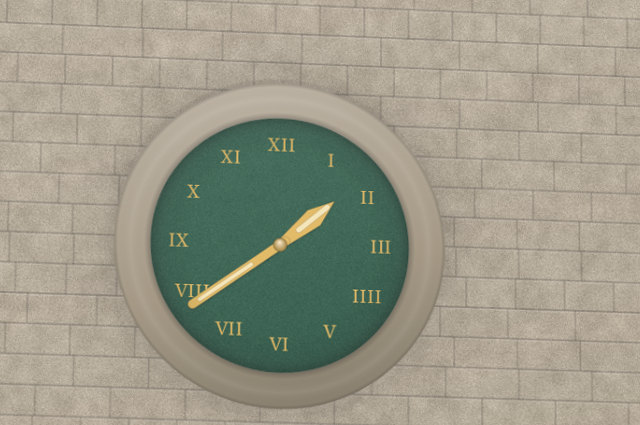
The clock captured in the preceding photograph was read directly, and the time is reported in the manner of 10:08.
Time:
1:39
